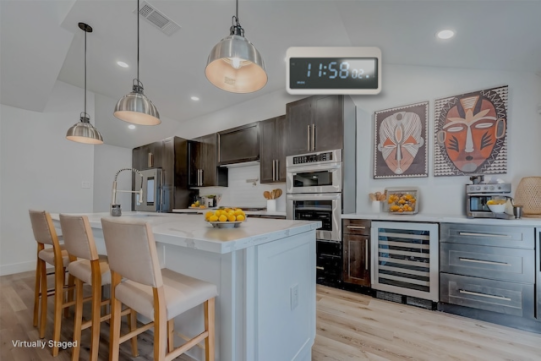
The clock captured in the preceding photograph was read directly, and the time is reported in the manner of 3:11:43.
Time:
11:58:02
